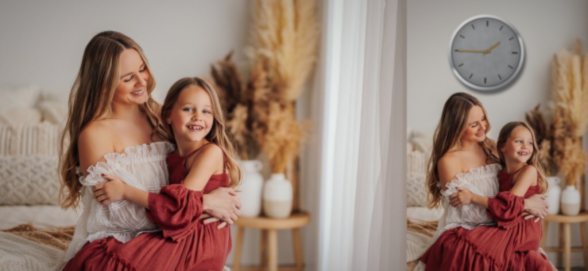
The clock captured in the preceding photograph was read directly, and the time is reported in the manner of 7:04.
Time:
1:45
